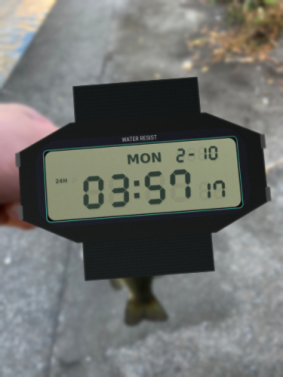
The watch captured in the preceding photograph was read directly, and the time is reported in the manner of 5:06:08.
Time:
3:57:17
